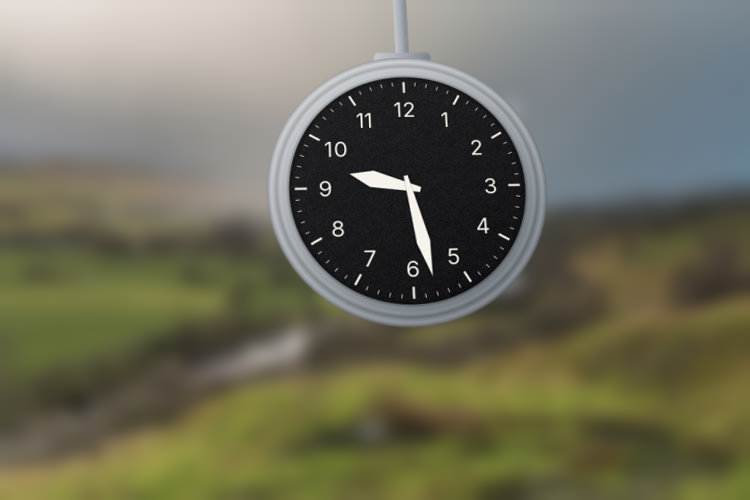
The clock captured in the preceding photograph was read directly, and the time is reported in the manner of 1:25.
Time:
9:28
